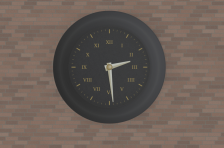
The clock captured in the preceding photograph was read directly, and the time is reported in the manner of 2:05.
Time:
2:29
